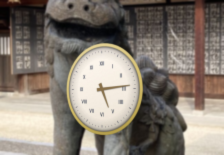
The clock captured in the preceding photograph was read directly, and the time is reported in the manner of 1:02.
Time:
5:14
